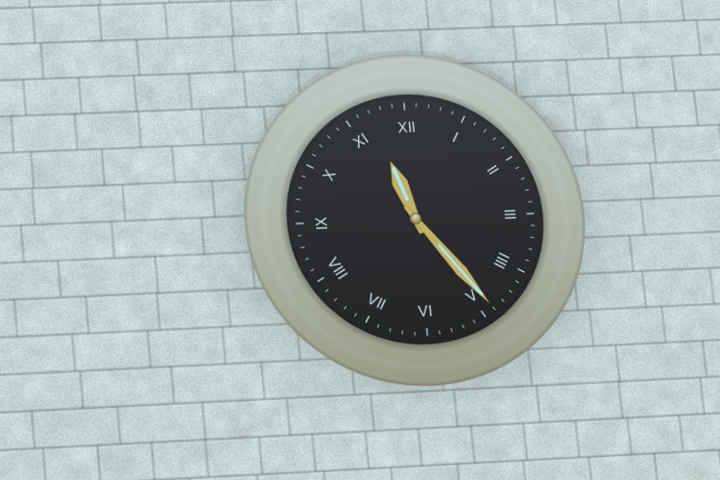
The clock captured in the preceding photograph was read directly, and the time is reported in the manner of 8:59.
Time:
11:24
